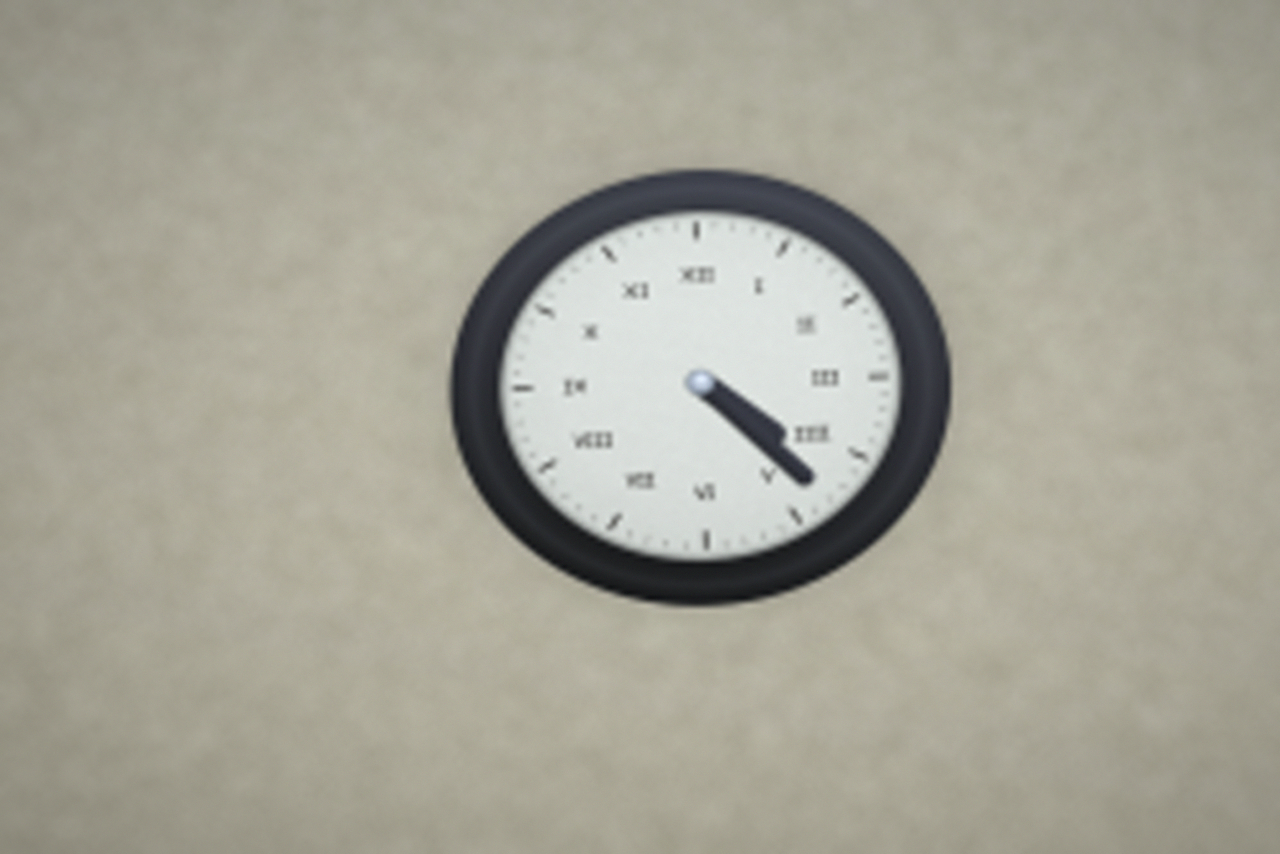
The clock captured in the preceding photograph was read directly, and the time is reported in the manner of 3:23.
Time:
4:23
